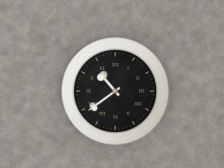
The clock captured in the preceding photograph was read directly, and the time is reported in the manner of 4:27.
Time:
10:39
